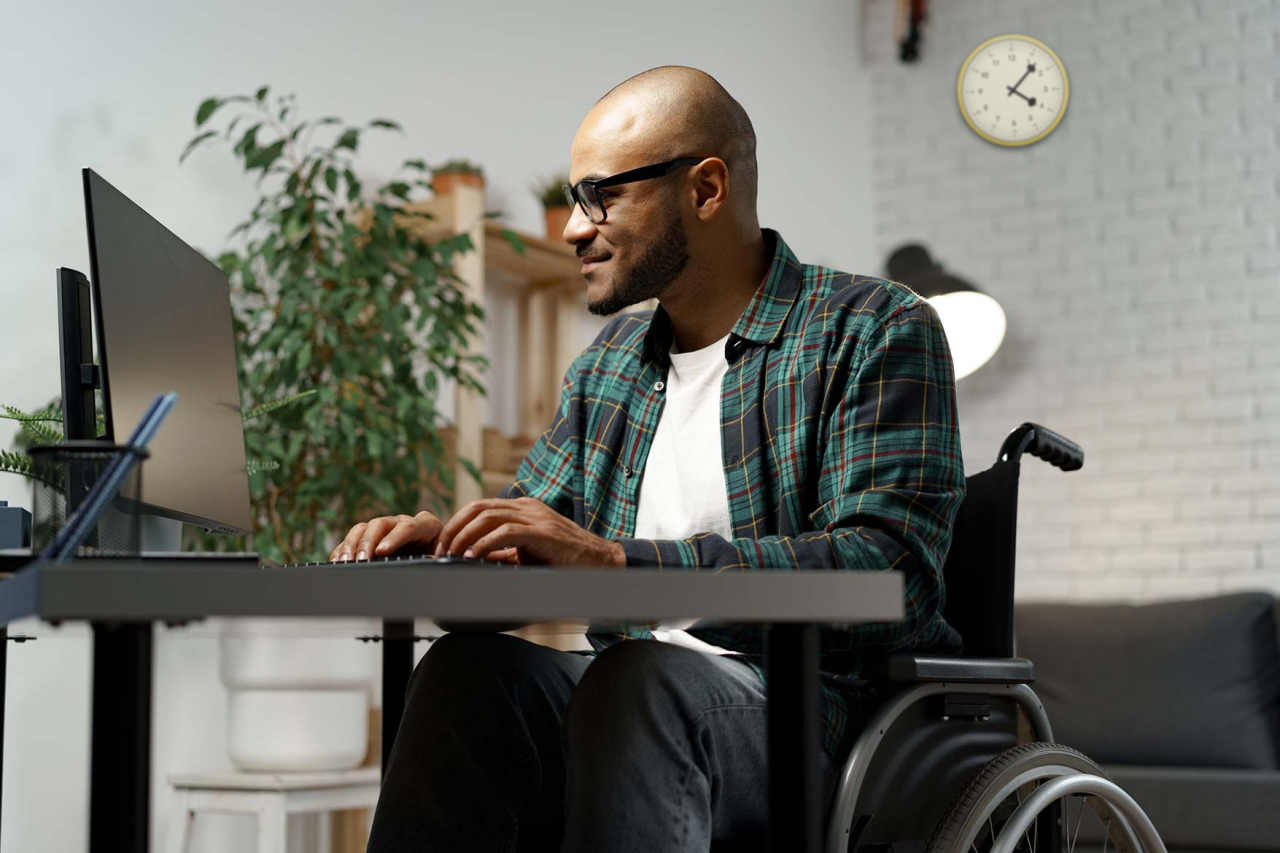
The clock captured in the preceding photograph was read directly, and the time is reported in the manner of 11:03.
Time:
4:07
